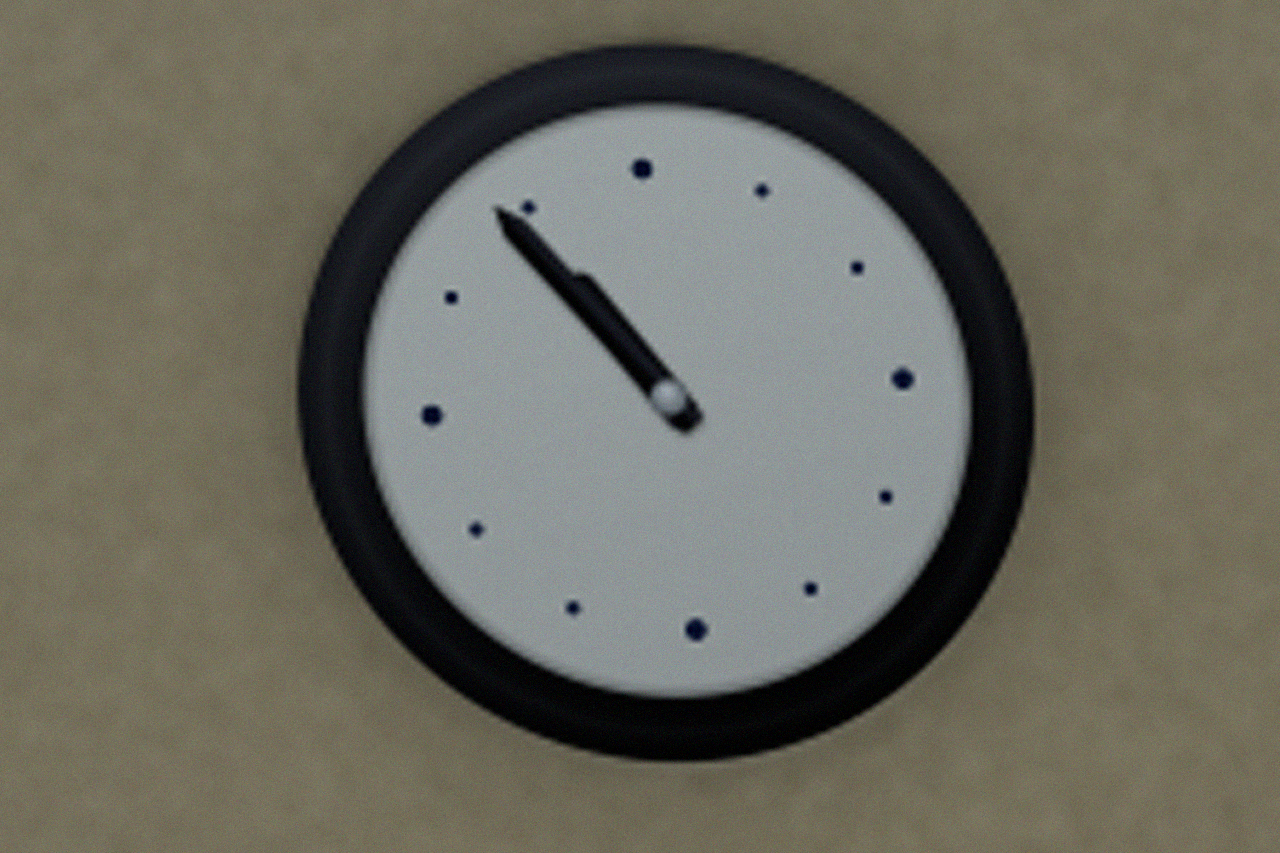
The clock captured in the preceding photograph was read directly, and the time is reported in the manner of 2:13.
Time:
10:54
